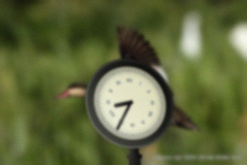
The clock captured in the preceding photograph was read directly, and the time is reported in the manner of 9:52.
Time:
8:35
